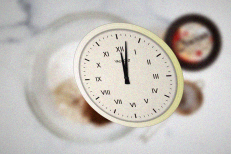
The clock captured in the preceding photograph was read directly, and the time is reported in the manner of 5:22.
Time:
12:02
